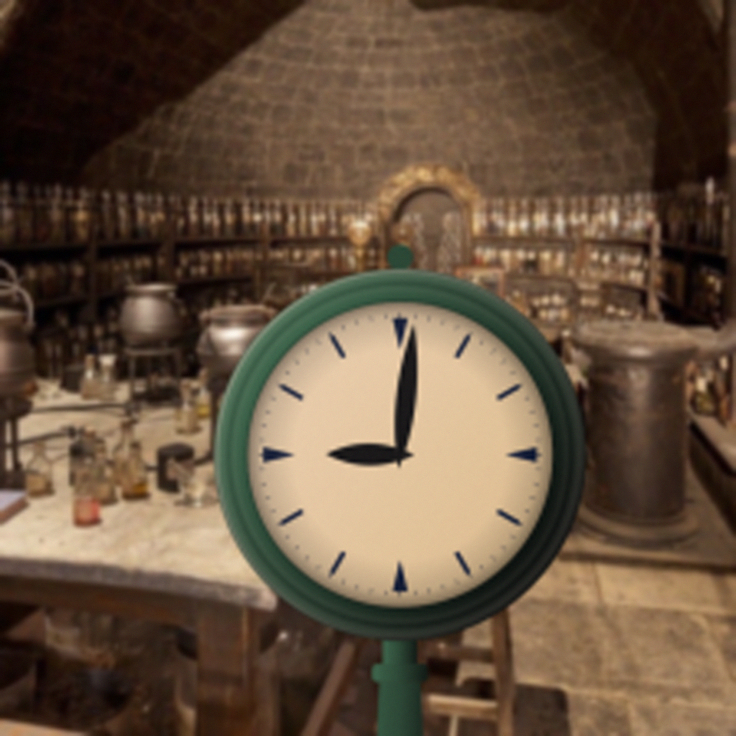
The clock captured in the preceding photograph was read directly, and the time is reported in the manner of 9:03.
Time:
9:01
